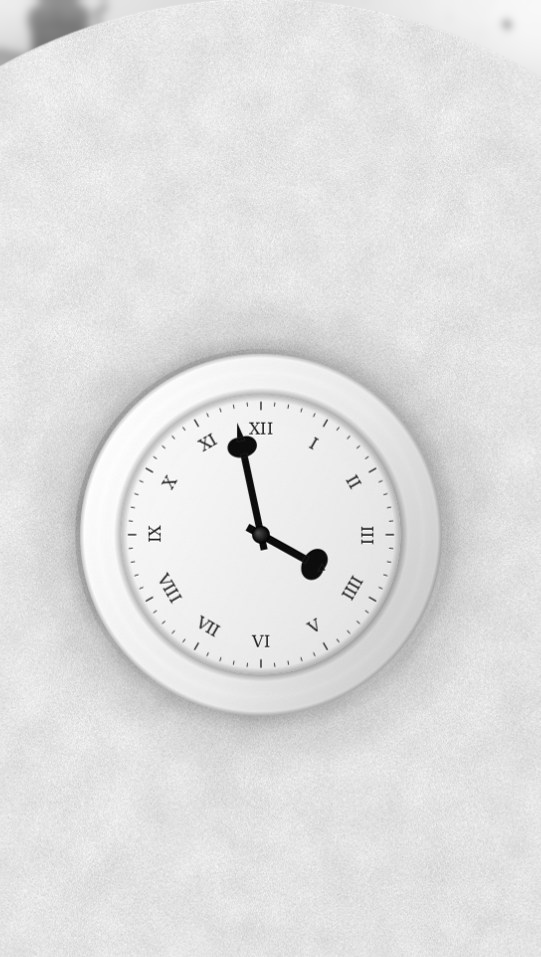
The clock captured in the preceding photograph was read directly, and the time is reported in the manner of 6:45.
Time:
3:58
